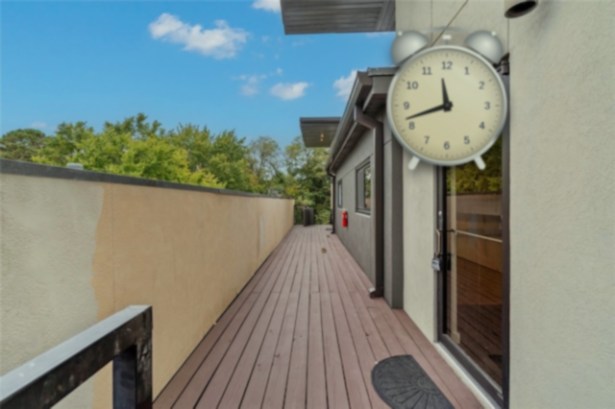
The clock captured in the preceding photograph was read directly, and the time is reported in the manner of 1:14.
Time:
11:42
